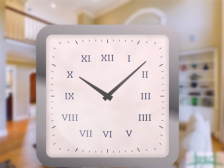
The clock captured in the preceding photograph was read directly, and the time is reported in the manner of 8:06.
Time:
10:08
